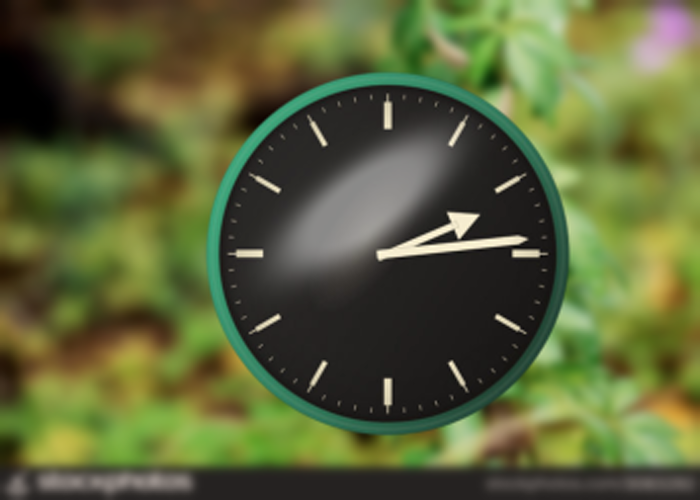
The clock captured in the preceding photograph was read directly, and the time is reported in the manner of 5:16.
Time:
2:14
